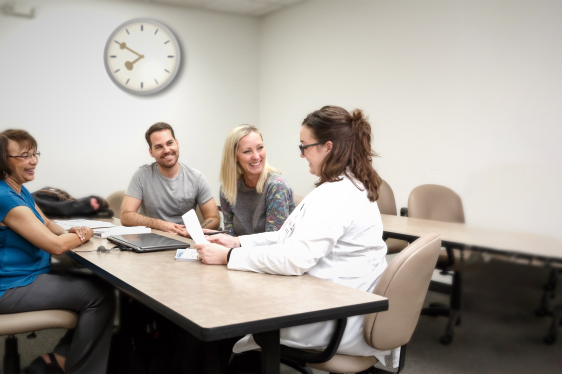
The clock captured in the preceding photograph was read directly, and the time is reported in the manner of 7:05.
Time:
7:50
